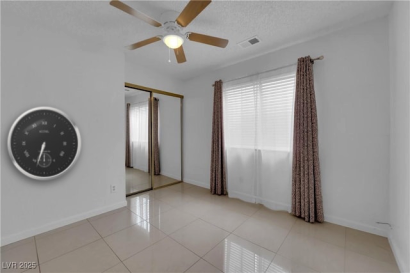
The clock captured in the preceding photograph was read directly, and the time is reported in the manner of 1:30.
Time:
6:33
